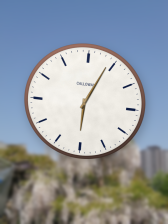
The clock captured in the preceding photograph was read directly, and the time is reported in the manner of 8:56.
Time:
6:04
